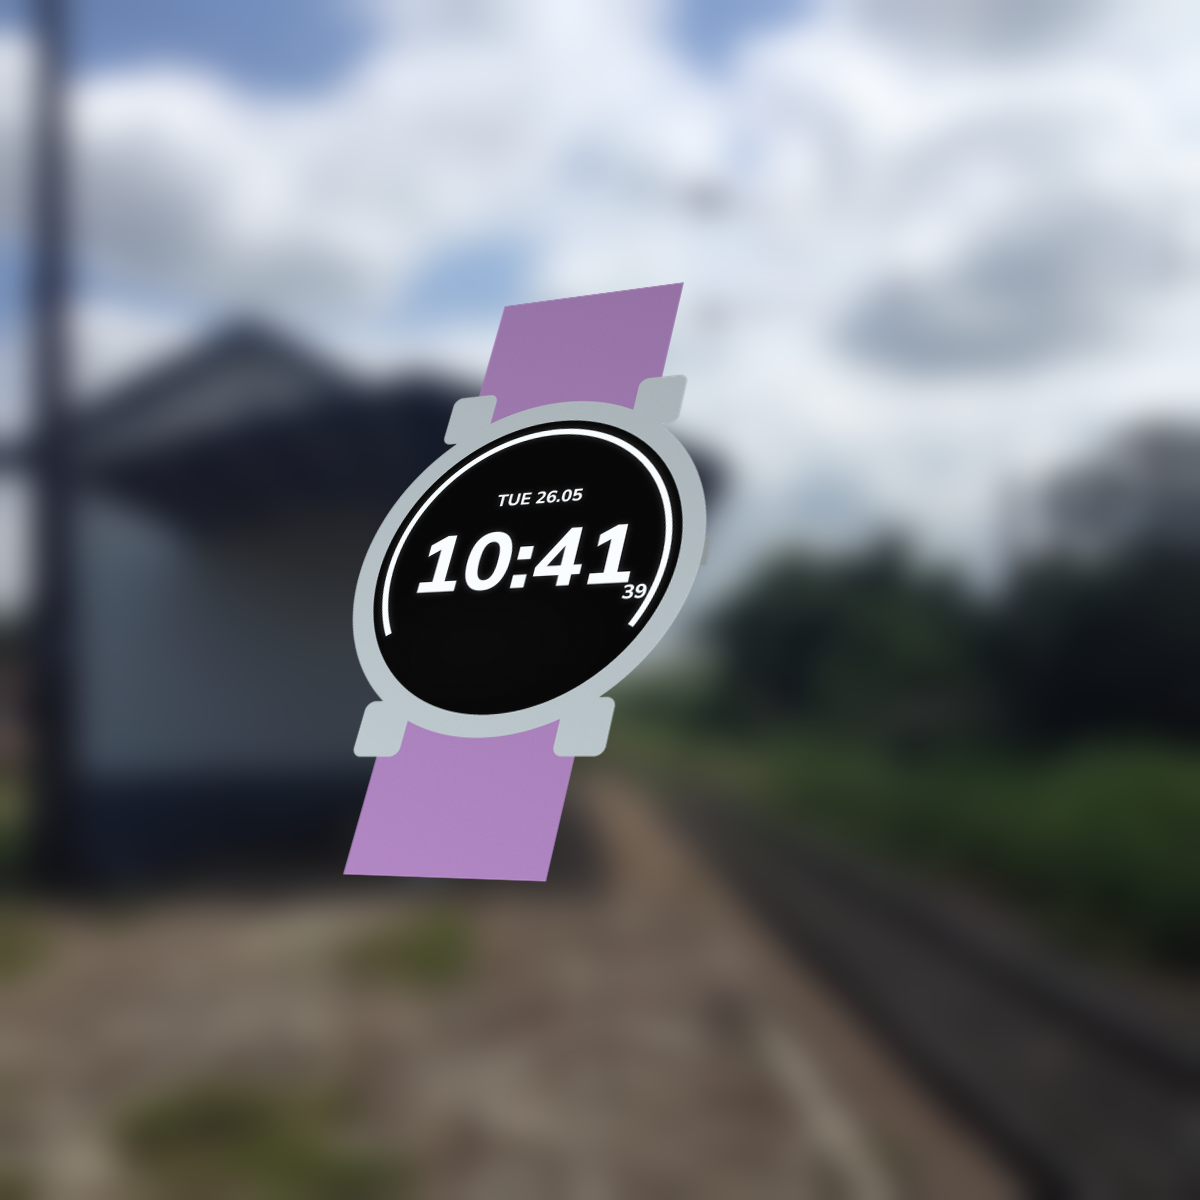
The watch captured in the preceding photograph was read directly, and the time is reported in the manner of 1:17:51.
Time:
10:41:39
